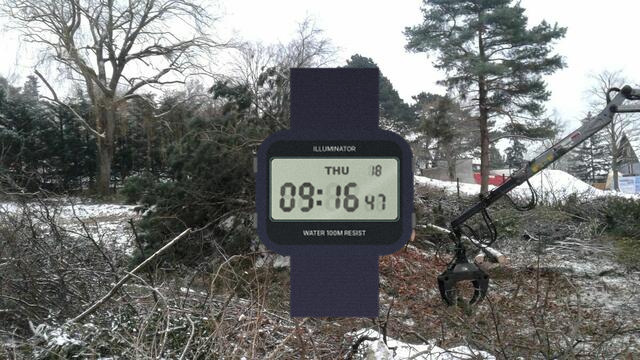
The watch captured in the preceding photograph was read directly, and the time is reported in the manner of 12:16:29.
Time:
9:16:47
